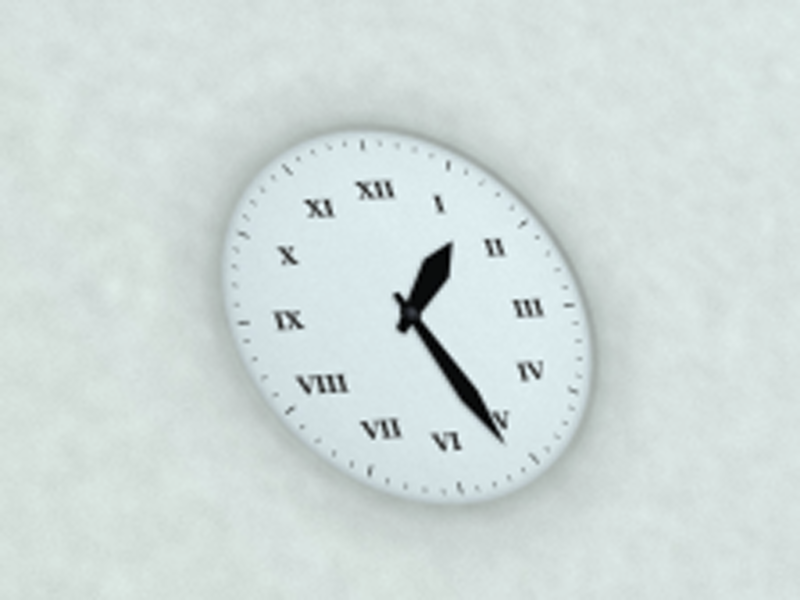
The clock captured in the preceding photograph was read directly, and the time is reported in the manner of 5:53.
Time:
1:26
